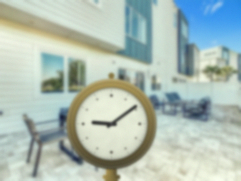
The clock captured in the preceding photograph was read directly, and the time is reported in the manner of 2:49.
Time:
9:09
